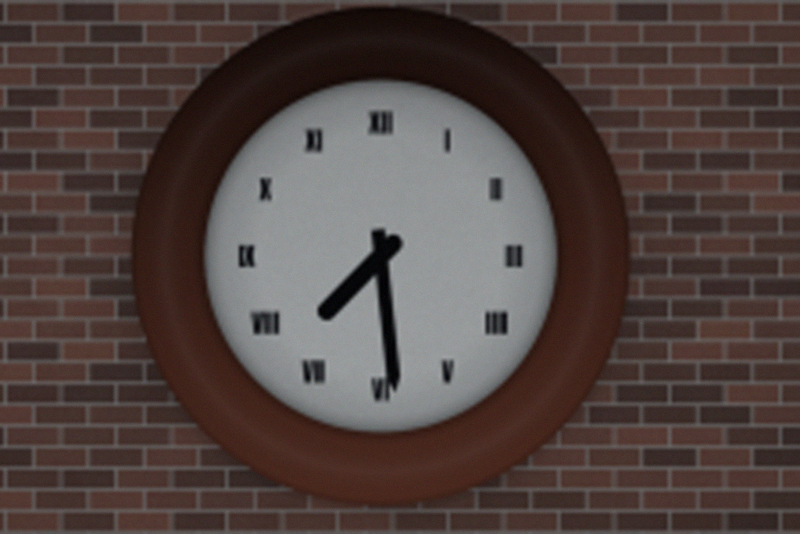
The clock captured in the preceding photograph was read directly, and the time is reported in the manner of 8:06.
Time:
7:29
